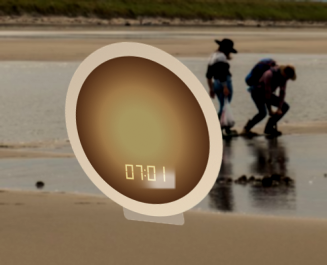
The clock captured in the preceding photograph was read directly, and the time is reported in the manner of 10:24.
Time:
7:01
